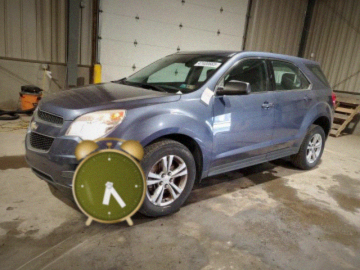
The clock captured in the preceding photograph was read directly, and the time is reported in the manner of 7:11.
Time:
6:24
